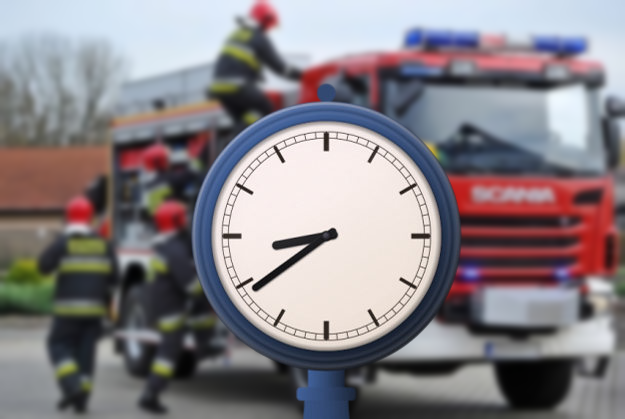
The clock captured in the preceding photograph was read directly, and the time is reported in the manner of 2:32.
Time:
8:39
